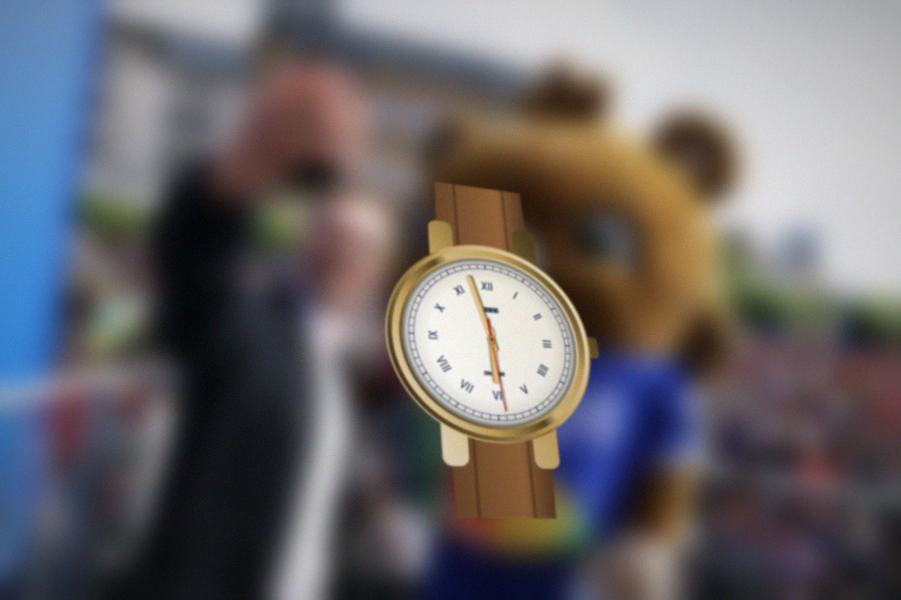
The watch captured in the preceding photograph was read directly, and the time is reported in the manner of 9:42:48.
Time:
5:57:29
